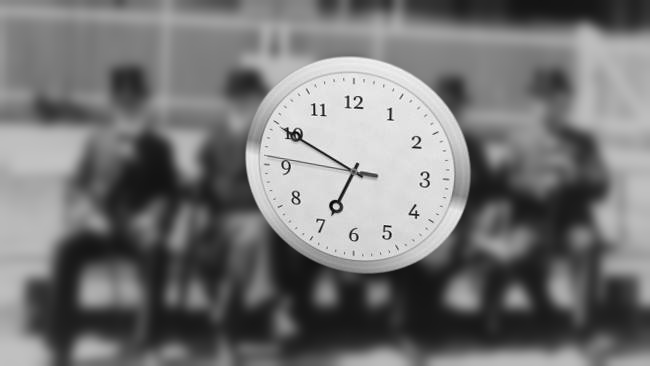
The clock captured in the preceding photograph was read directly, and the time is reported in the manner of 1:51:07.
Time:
6:49:46
